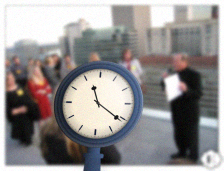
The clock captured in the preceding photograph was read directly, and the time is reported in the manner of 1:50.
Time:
11:21
